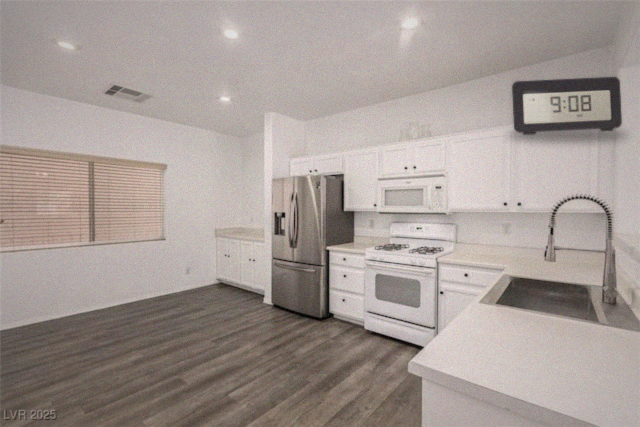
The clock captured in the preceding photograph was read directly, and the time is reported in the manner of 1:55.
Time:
9:08
